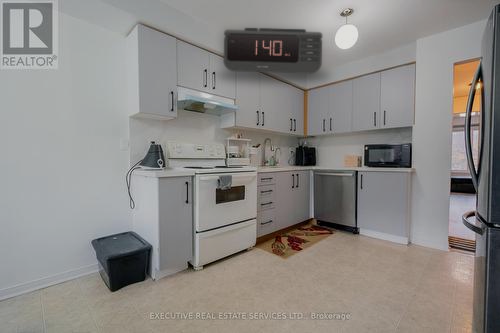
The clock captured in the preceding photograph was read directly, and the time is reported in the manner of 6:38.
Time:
1:40
